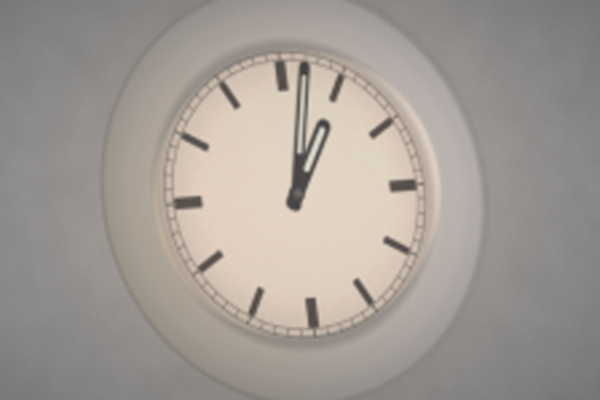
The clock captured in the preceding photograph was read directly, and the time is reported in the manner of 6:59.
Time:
1:02
